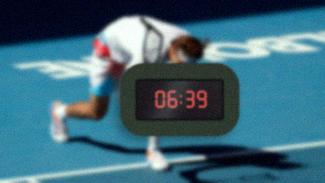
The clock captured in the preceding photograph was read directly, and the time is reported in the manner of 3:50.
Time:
6:39
